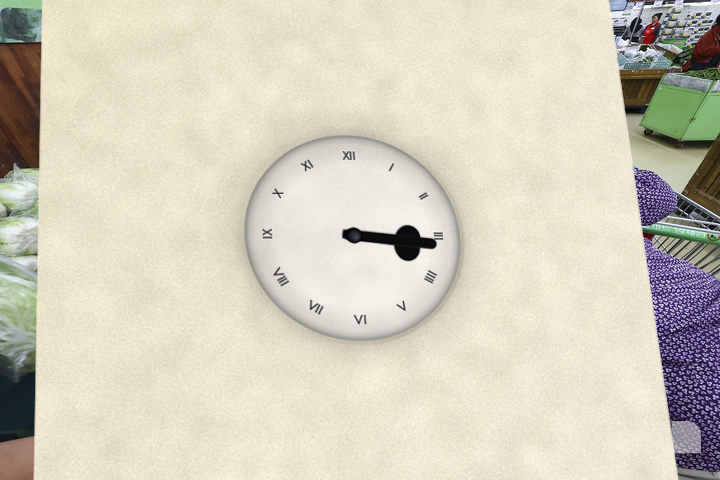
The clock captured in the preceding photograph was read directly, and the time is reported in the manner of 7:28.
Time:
3:16
